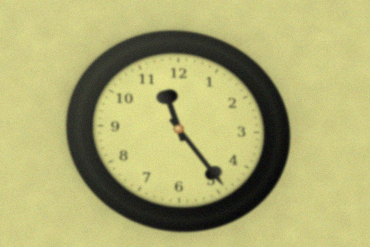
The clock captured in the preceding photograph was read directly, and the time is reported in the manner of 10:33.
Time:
11:24
